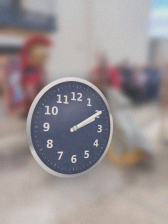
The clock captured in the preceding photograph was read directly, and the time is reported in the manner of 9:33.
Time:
2:10
